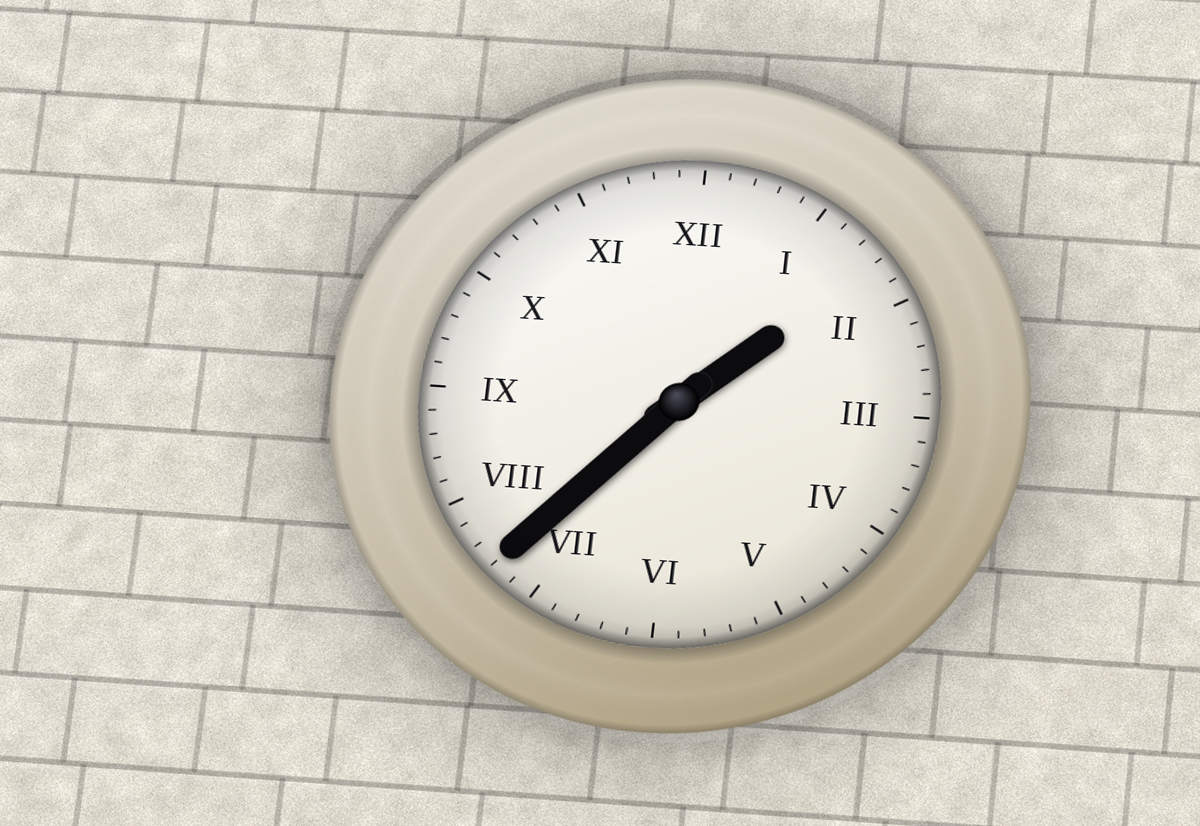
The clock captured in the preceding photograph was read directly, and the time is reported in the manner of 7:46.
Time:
1:37
